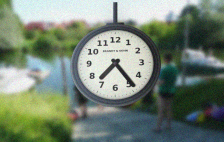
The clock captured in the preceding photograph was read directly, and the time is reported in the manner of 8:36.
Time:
7:24
